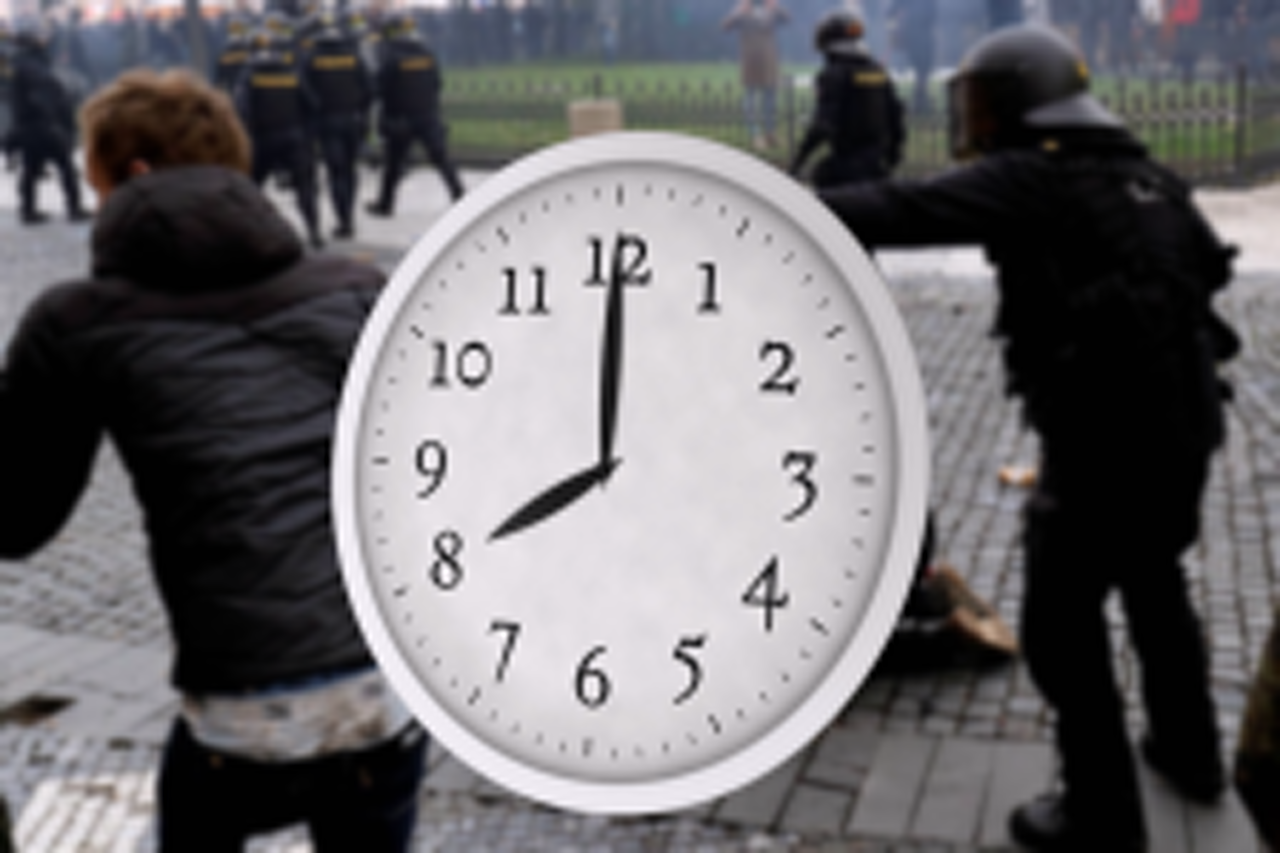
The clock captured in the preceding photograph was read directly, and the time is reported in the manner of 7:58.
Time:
8:00
